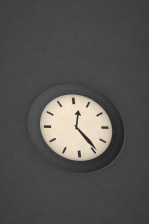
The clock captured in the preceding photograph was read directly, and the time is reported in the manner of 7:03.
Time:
12:24
